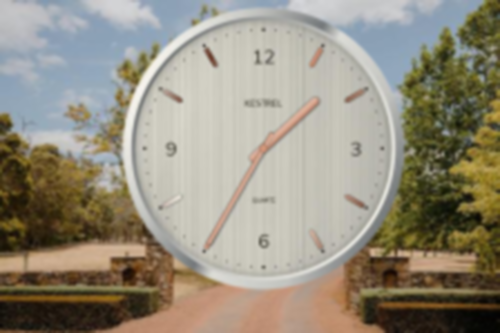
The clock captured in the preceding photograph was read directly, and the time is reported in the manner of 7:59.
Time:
1:35
